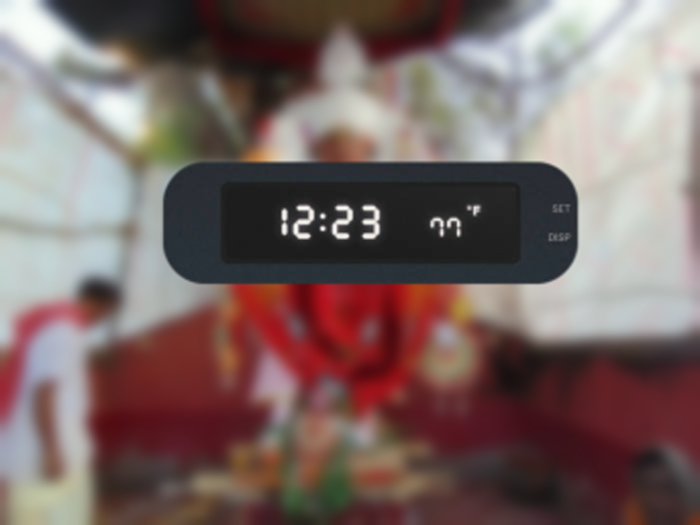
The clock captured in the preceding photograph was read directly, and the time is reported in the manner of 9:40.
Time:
12:23
